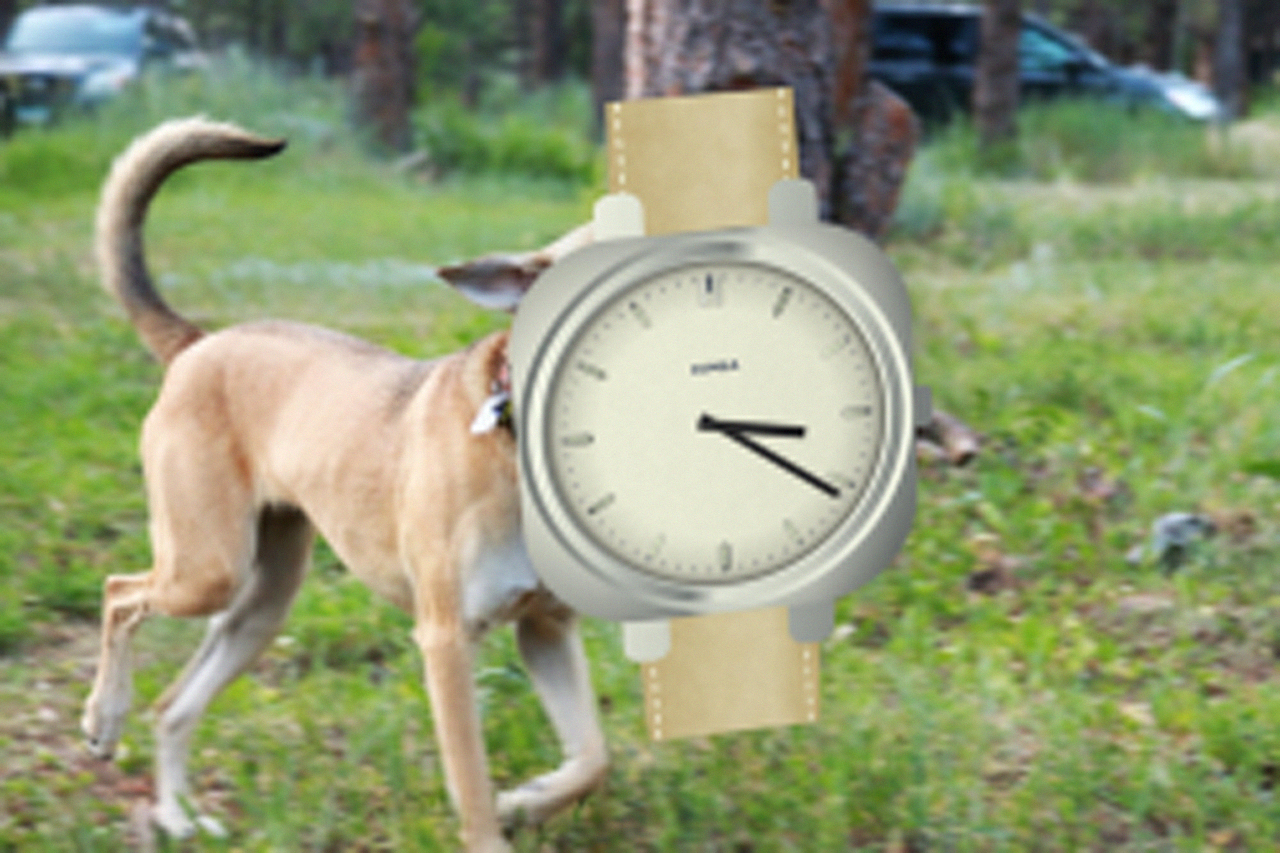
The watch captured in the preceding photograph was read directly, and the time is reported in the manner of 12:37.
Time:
3:21
